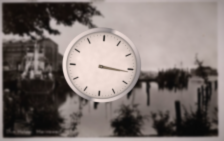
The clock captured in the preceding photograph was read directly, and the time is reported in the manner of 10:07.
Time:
3:16
